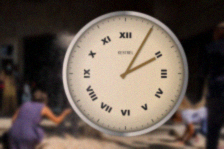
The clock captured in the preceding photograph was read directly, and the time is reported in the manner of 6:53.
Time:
2:05
